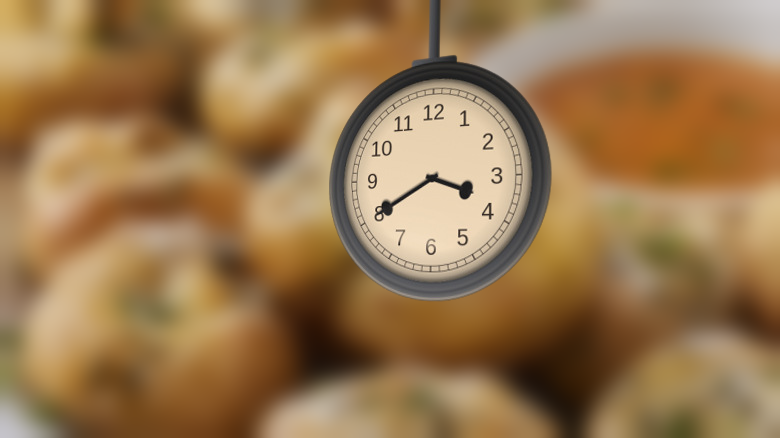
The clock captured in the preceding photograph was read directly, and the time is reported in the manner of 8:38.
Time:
3:40
